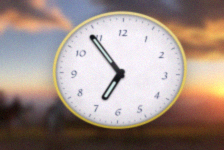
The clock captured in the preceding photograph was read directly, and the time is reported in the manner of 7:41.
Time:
6:54
